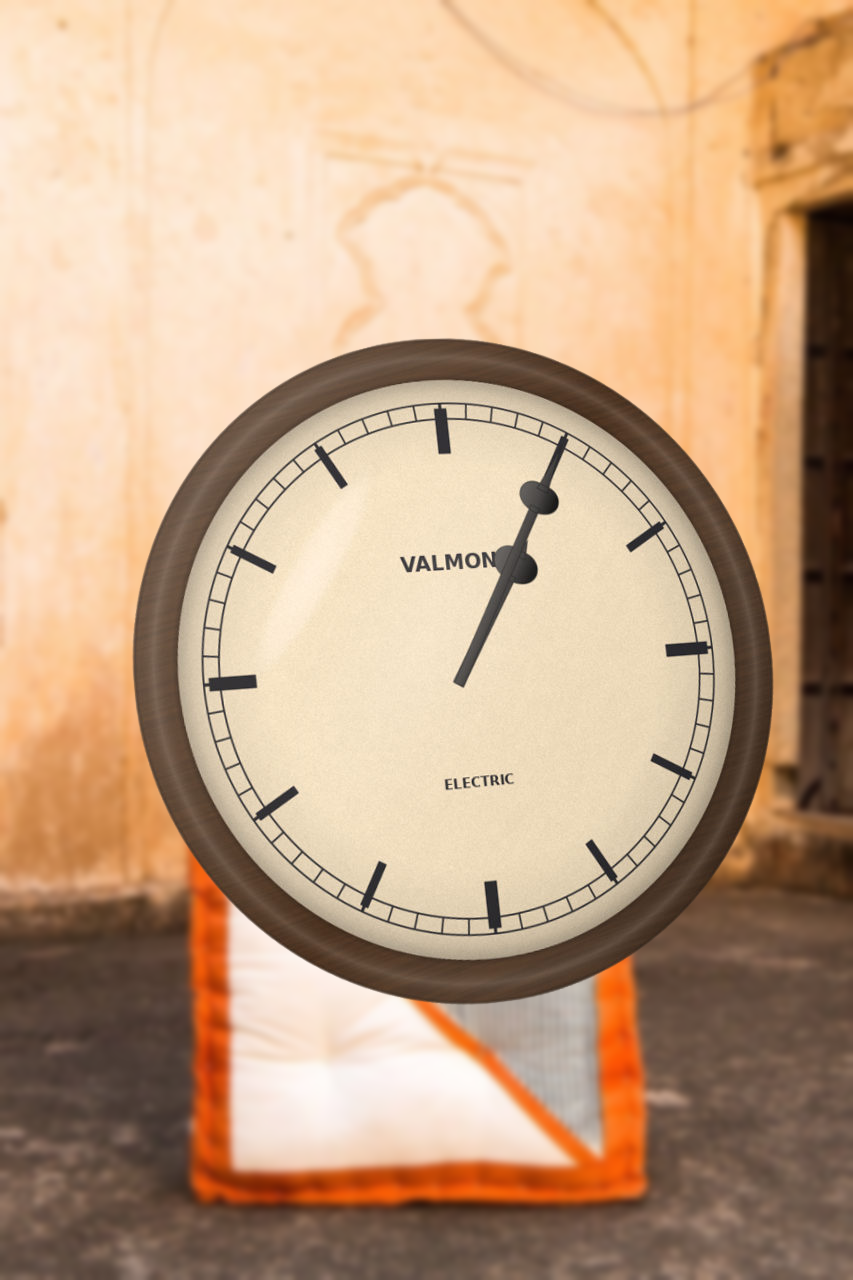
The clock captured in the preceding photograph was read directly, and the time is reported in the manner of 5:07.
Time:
1:05
